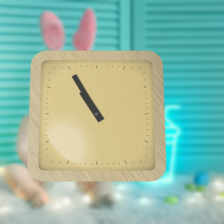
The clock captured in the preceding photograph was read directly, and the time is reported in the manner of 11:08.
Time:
10:55
